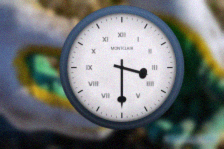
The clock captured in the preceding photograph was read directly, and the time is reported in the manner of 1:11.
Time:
3:30
